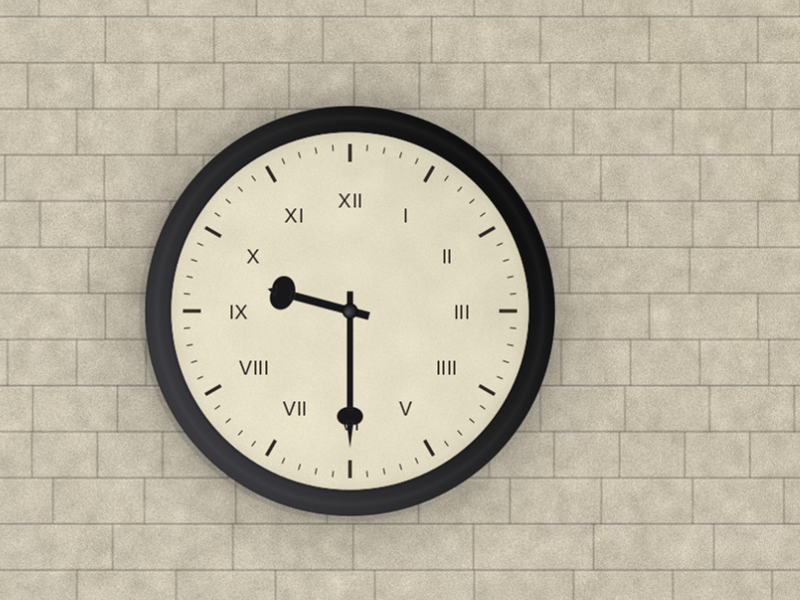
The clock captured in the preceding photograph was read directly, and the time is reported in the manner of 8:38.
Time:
9:30
